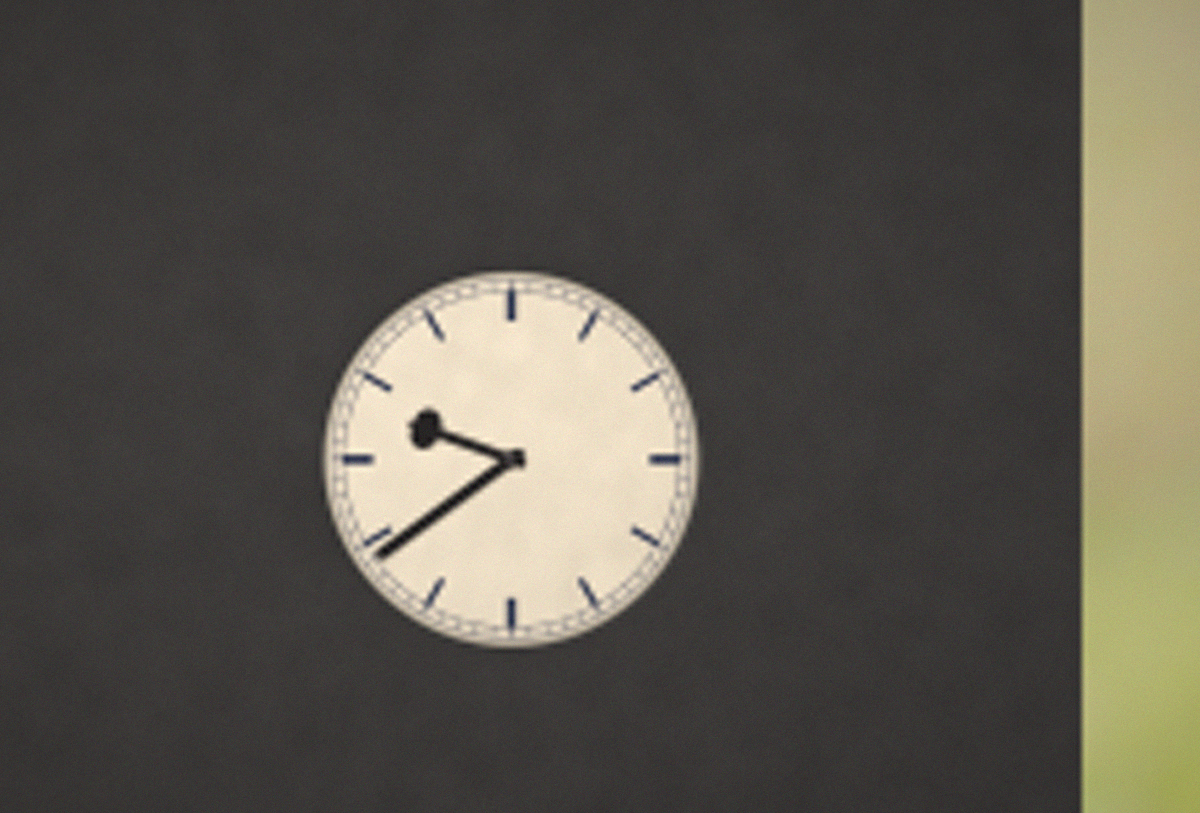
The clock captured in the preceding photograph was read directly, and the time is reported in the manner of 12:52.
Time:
9:39
